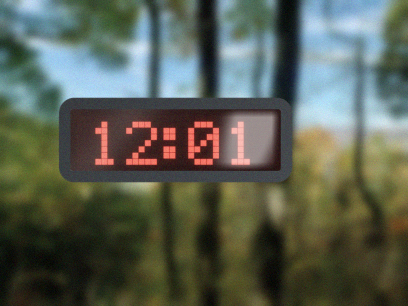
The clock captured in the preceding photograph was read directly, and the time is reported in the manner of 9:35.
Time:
12:01
